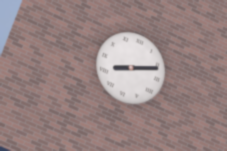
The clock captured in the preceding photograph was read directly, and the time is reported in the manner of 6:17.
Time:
8:11
